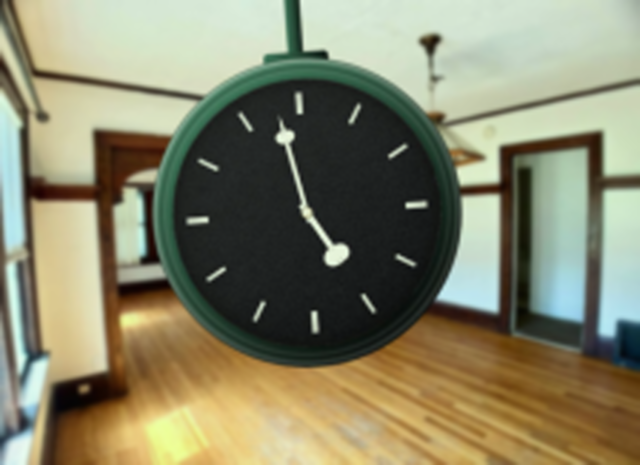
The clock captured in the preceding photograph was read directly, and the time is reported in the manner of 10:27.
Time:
4:58
